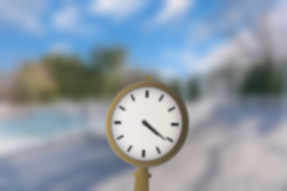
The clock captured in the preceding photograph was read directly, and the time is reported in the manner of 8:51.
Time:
4:21
